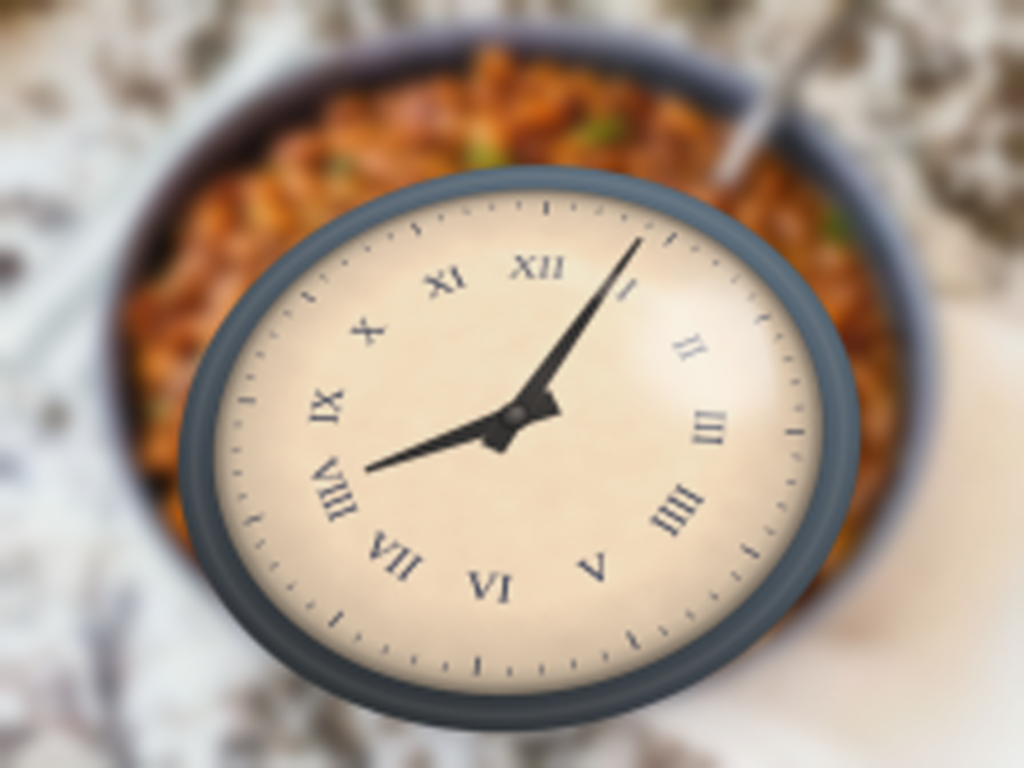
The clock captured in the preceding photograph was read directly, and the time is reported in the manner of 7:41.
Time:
8:04
